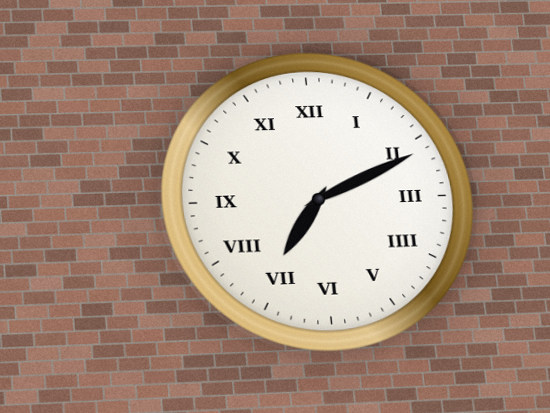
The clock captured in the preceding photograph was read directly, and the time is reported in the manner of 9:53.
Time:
7:11
